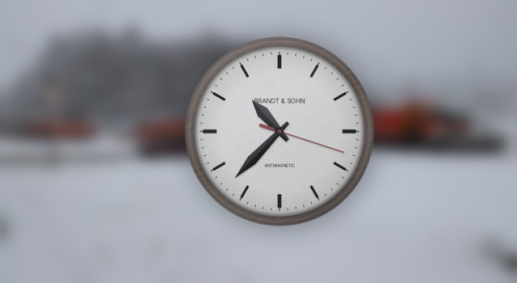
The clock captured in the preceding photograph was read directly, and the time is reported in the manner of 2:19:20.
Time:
10:37:18
